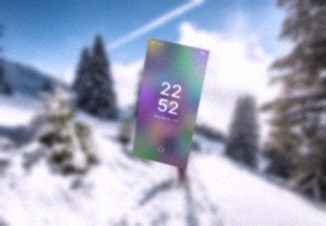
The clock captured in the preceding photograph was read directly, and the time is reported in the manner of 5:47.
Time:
22:52
